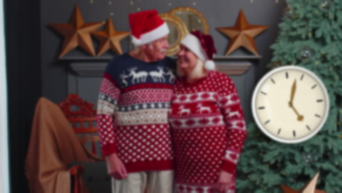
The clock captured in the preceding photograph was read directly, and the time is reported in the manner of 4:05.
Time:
5:03
